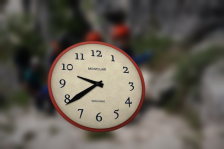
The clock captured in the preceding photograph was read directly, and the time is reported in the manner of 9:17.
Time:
9:39
